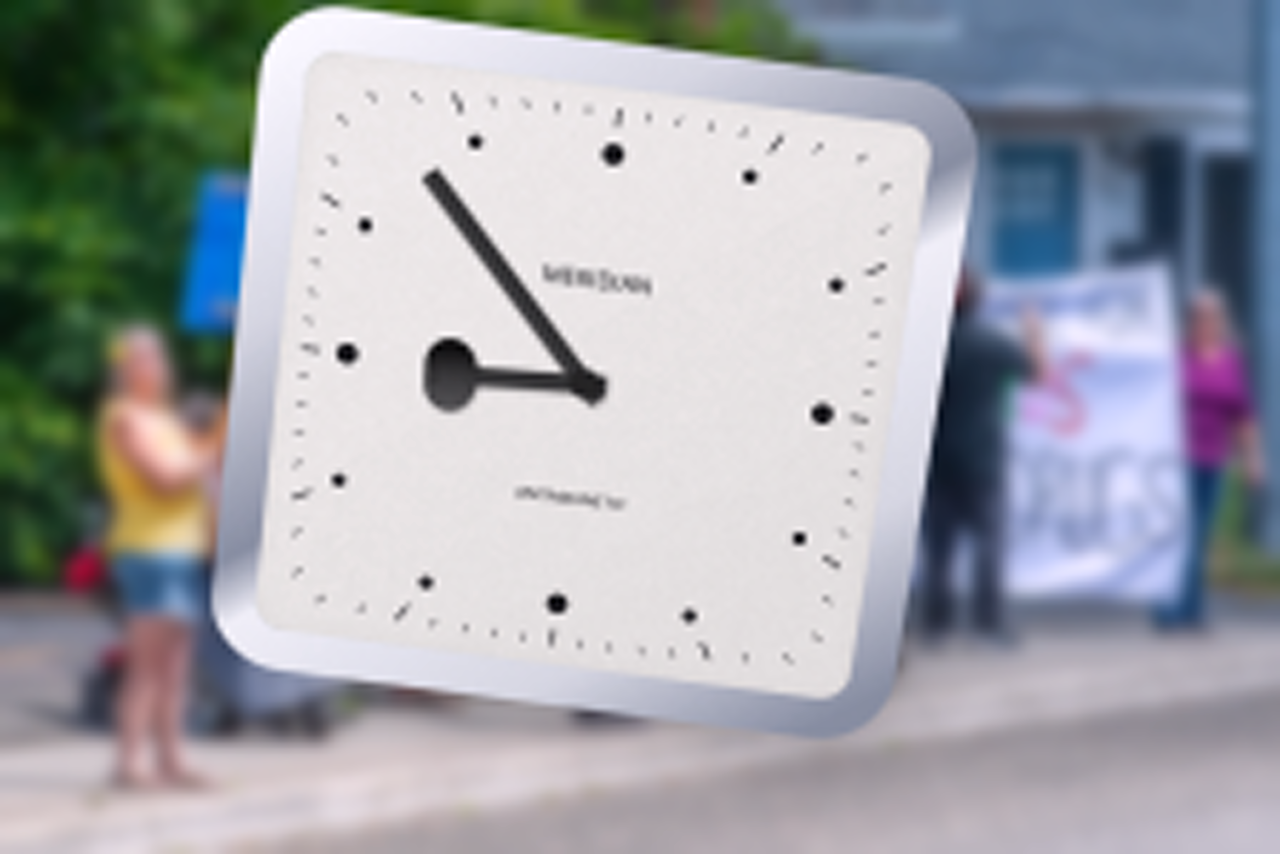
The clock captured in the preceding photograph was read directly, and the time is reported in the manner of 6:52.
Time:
8:53
